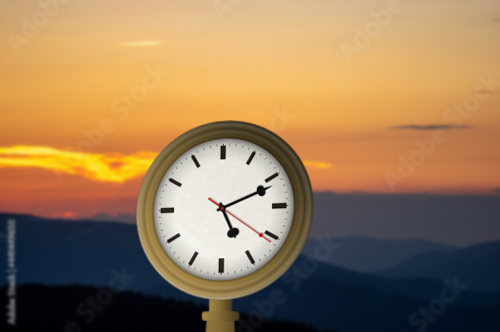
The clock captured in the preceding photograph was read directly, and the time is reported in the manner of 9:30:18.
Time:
5:11:21
